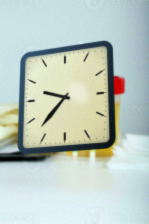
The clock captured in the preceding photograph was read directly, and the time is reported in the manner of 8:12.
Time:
9:37
